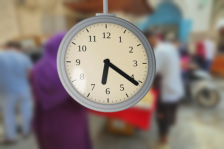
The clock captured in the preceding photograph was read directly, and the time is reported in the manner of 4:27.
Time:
6:21
